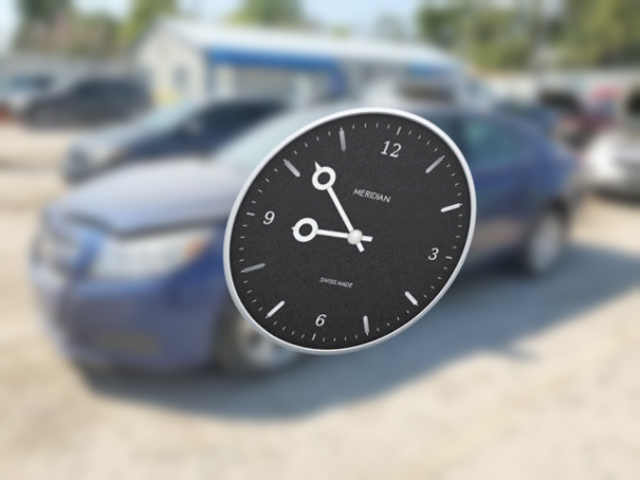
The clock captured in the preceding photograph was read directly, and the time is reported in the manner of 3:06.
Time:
8:52
